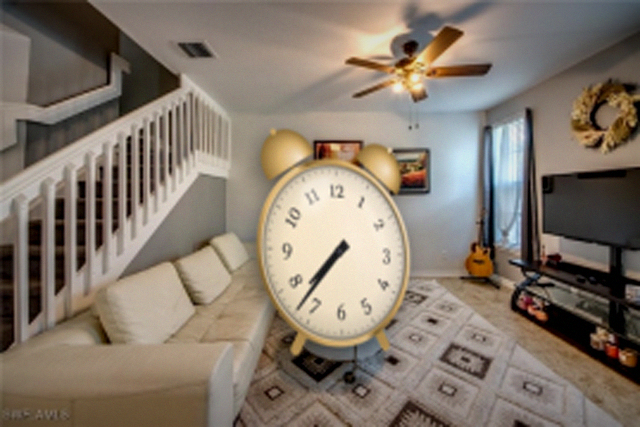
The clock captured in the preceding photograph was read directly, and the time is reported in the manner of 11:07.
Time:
7:37
